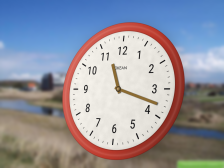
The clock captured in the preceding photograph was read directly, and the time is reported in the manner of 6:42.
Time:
11:18
